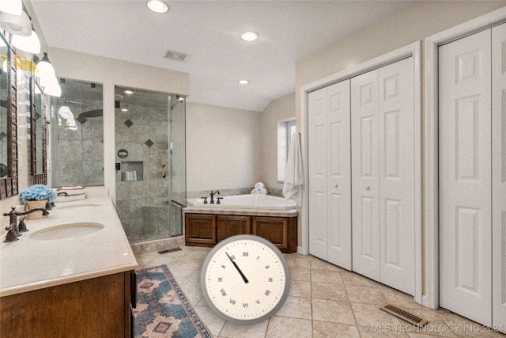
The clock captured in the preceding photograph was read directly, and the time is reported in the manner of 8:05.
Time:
10:54
